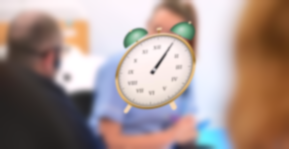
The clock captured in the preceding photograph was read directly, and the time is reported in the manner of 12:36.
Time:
1:05
